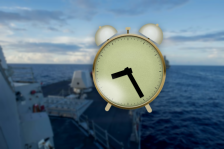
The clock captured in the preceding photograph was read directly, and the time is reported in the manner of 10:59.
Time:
8:25
